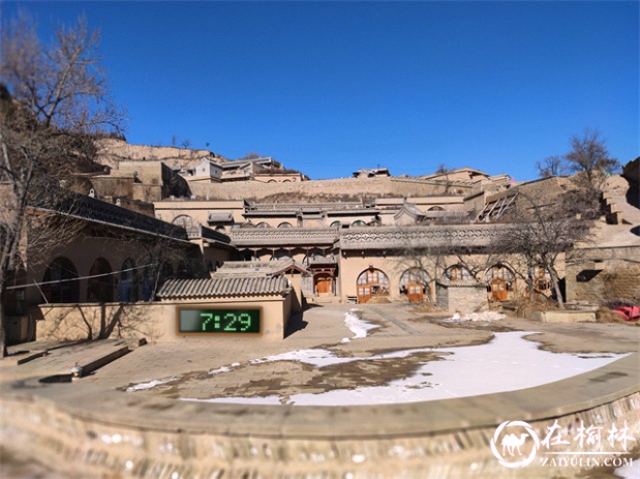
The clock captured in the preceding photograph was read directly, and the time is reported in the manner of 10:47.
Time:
7:29
